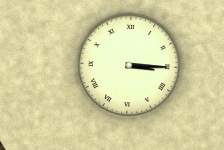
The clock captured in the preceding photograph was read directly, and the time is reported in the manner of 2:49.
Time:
3:15
